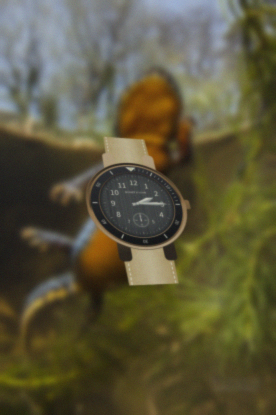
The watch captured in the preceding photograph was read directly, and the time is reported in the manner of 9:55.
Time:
2:15
